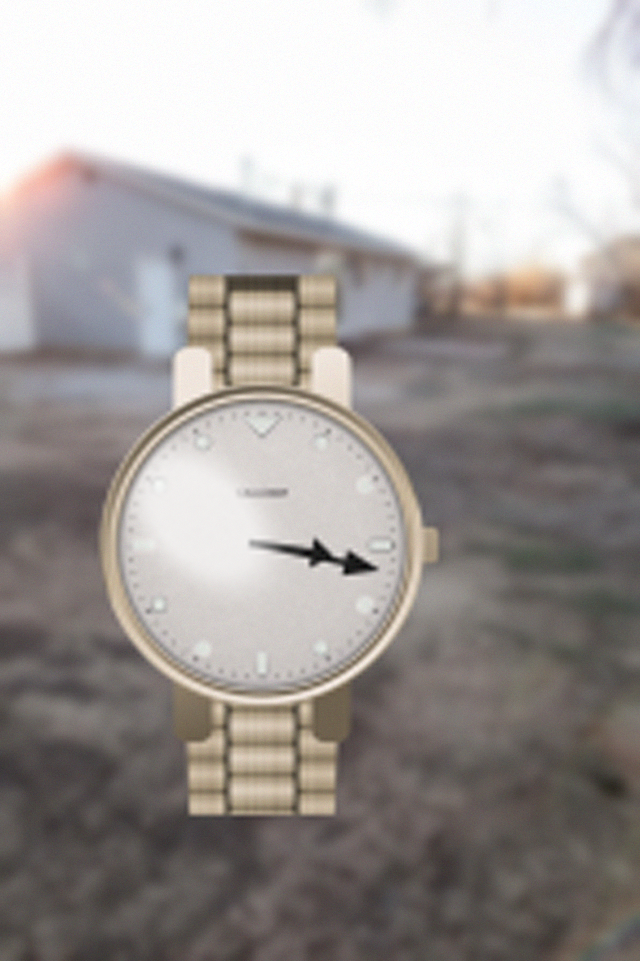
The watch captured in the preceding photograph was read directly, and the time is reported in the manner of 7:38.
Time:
3:17
